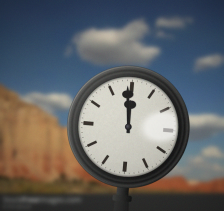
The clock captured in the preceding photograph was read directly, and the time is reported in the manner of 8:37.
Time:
11:59
